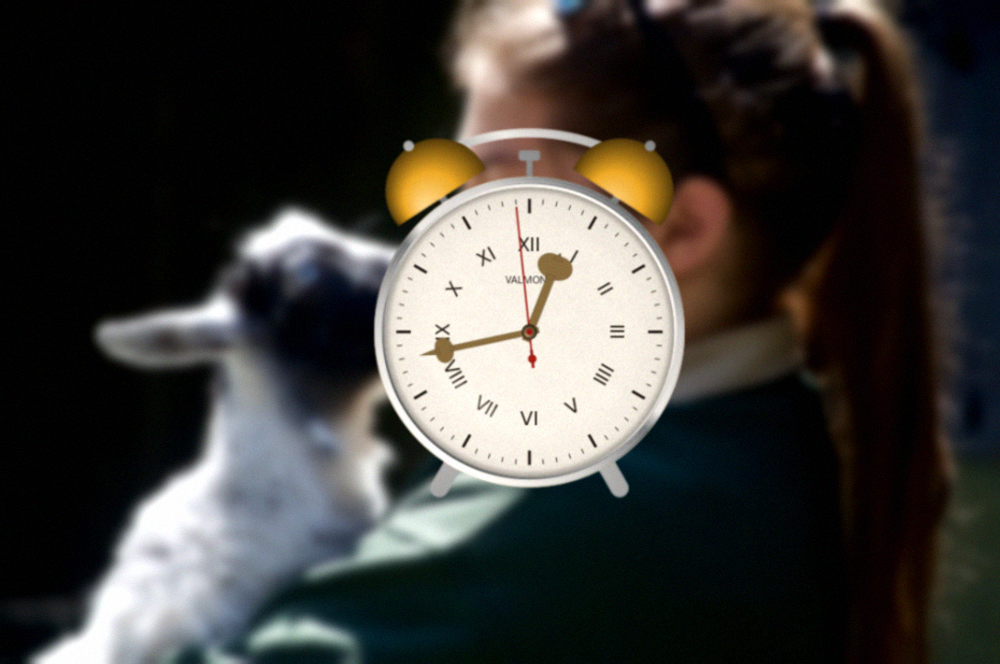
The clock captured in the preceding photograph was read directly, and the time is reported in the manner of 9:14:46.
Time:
12:42:59
